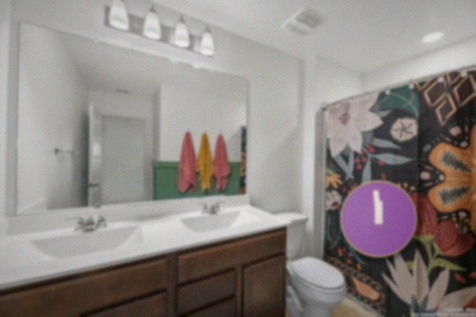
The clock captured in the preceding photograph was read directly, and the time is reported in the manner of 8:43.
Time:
11:59
